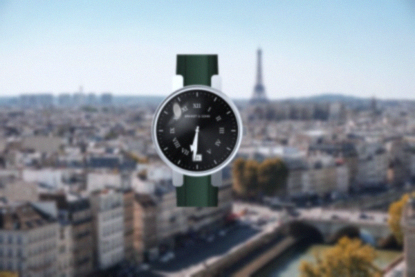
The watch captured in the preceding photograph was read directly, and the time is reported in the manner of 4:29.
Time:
6:31
